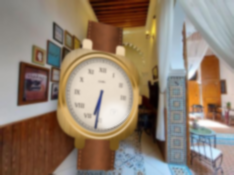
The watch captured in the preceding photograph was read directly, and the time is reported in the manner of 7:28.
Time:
6:31
